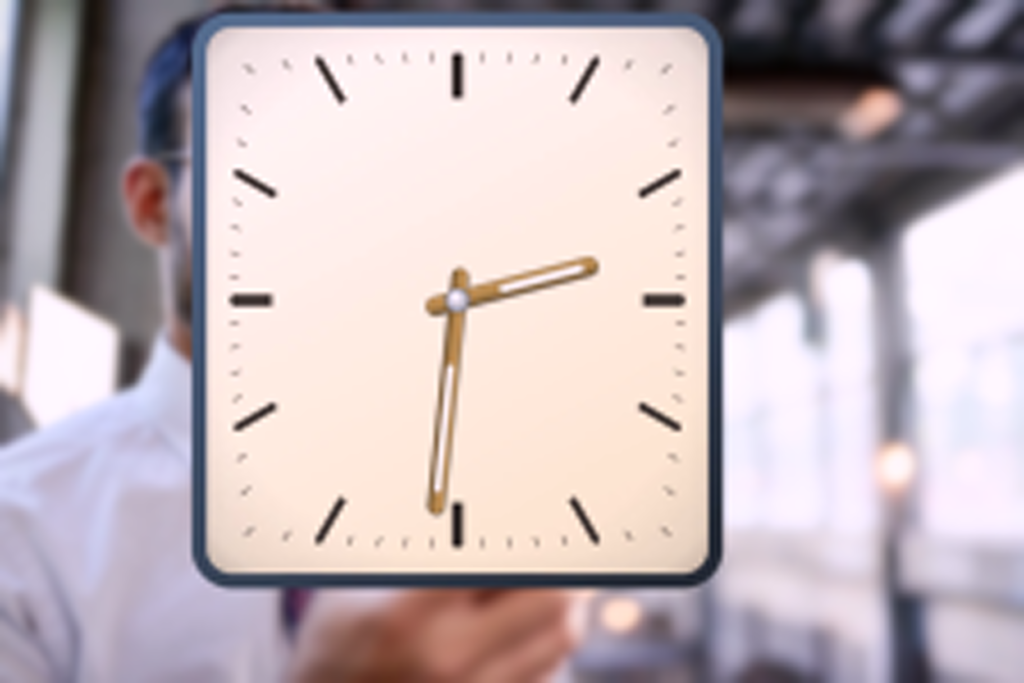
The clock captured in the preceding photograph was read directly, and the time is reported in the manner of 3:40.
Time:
2:31
